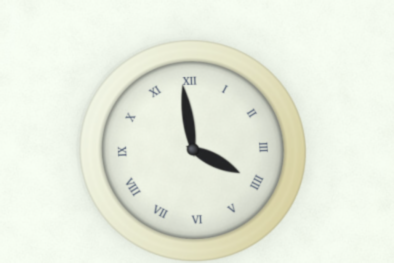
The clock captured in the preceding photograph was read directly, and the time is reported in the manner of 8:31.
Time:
3:59
